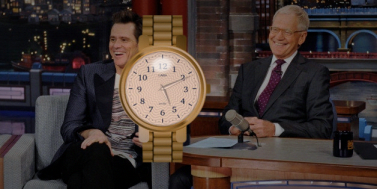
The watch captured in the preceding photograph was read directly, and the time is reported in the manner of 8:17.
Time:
5:11
